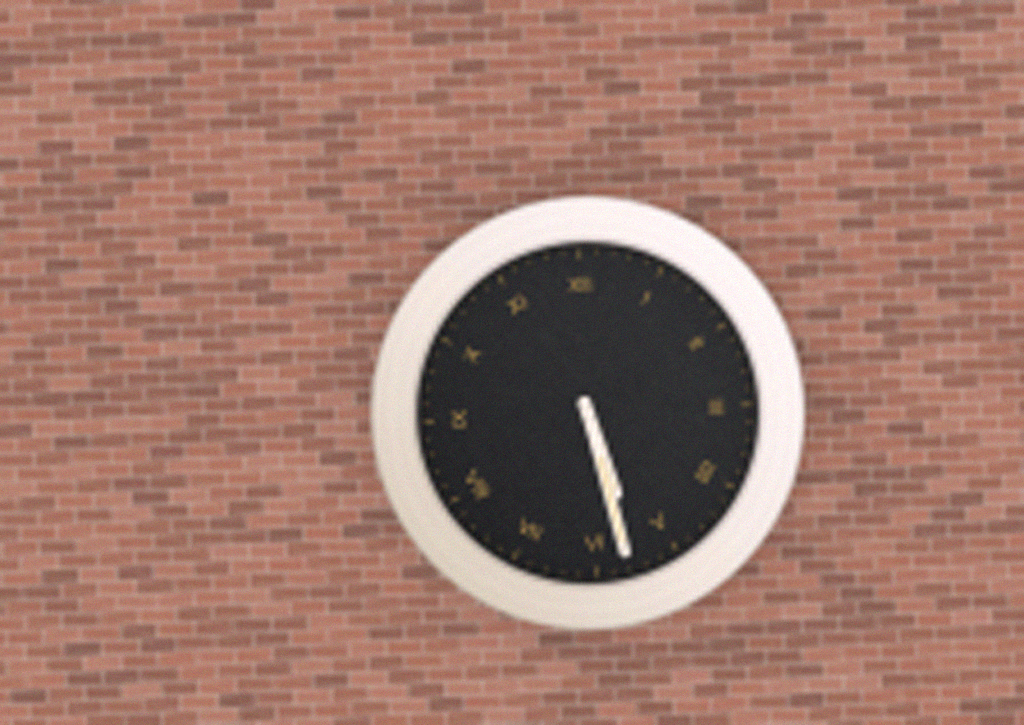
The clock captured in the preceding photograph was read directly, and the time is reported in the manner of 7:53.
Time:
5:28
